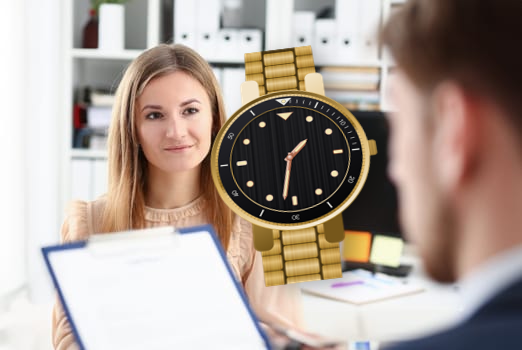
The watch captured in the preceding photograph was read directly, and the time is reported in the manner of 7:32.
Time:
1:32
